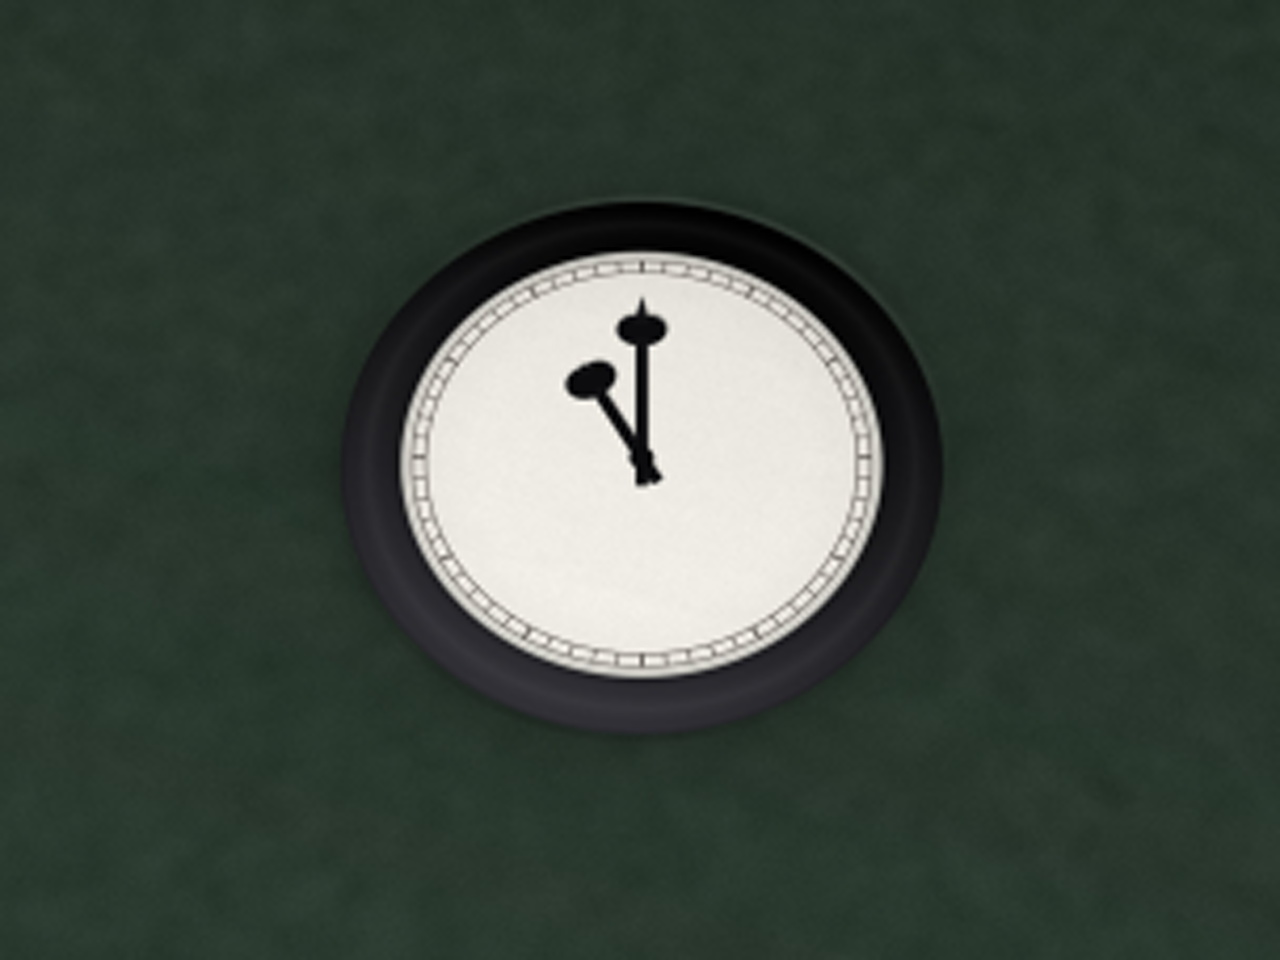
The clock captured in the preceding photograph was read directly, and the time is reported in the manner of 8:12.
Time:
11:00
